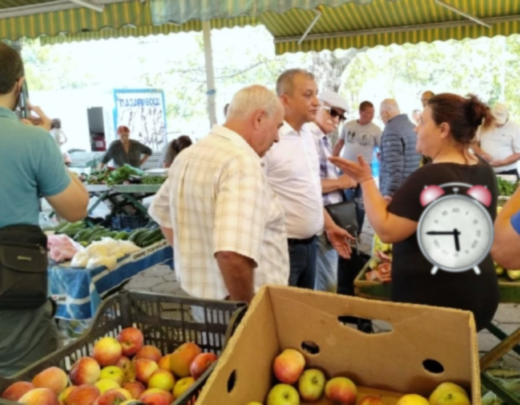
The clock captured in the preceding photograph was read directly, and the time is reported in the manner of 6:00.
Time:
5:45
